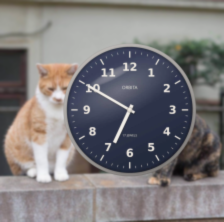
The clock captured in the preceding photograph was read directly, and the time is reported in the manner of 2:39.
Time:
6:50
